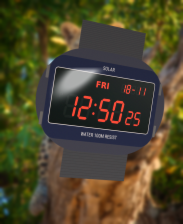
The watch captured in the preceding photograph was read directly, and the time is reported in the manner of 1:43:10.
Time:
12:50:25
